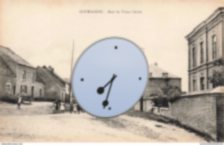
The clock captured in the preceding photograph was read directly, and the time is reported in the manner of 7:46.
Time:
7:32
